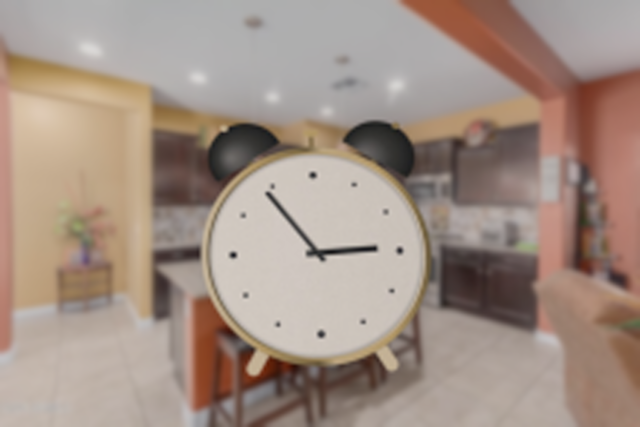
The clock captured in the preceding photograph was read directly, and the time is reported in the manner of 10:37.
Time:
2:54
